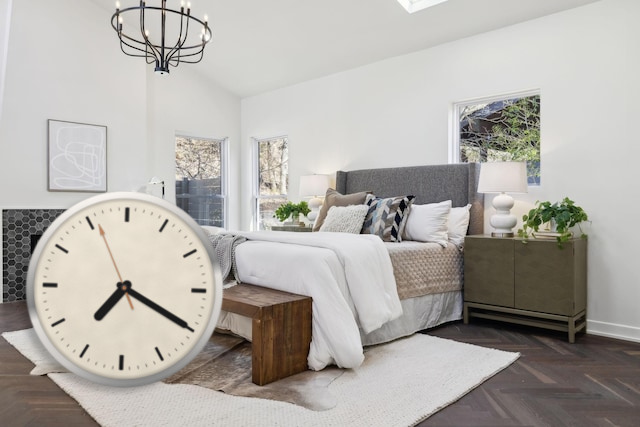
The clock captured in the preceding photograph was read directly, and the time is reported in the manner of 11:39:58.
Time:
7:19:56
